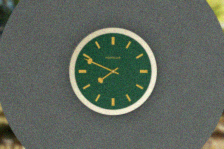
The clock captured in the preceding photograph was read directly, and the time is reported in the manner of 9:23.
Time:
7:49
